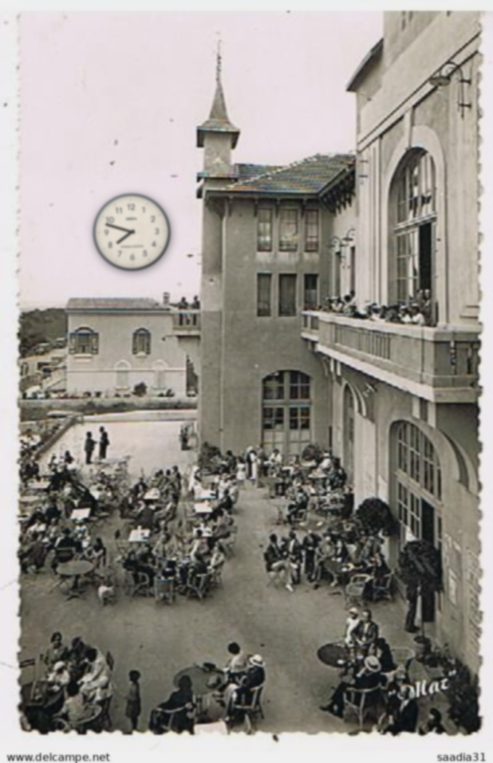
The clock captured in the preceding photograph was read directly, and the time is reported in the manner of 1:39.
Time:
7:48
